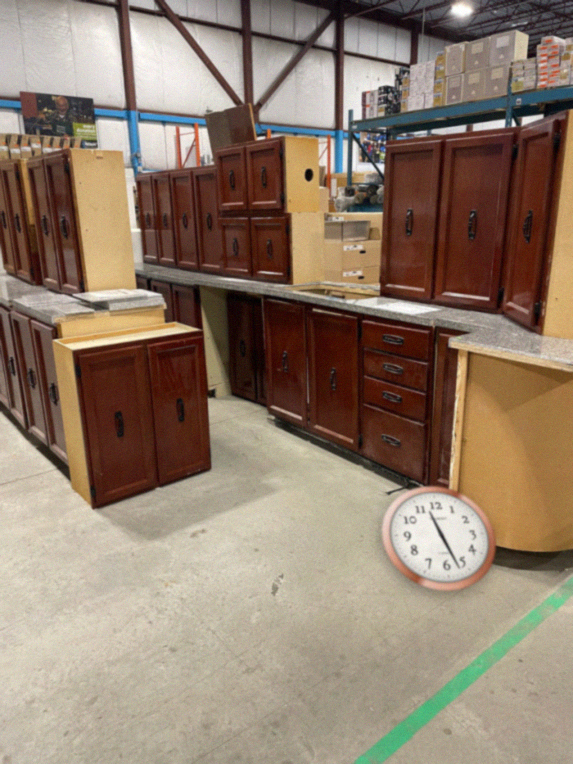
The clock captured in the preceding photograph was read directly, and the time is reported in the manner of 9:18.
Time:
11:27
